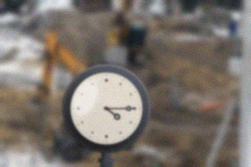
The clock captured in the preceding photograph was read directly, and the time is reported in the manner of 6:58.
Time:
4:15
